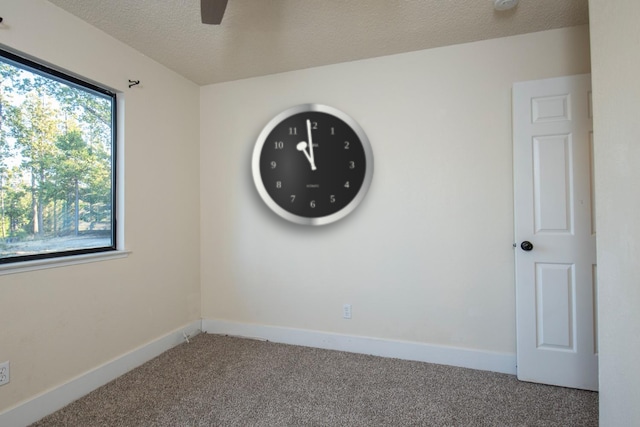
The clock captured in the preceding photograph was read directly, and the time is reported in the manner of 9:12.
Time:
10:59
